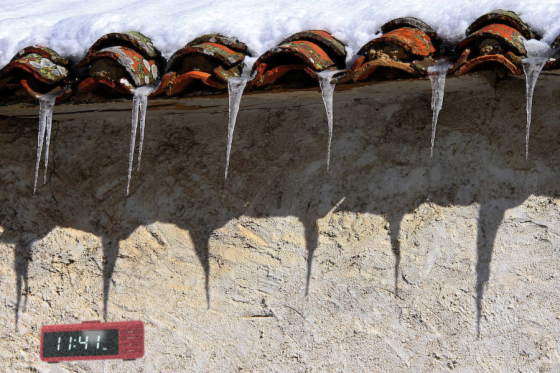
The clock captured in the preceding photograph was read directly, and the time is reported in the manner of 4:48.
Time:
11:41
